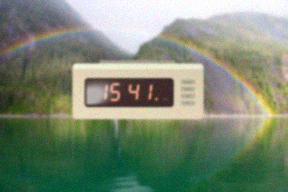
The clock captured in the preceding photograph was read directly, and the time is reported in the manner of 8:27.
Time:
15:41
